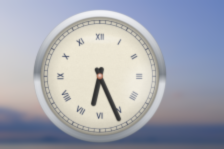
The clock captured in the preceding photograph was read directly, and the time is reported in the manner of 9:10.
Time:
6:26
